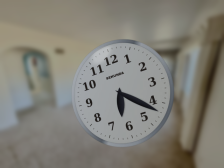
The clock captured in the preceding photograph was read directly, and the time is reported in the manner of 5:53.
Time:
6:22
